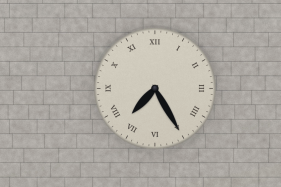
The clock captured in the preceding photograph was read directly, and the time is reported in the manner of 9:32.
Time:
7:25
